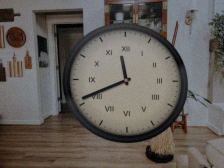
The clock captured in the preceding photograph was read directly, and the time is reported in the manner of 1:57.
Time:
11:41
